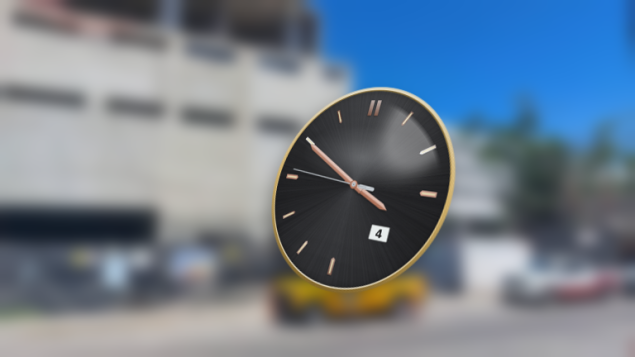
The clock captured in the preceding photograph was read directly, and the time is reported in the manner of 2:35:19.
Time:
3:49:46
